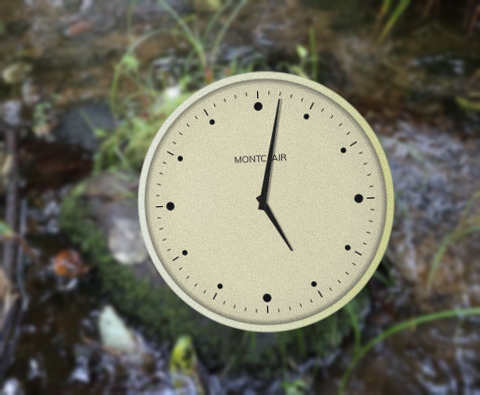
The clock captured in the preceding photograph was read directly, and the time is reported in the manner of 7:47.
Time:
5:02
